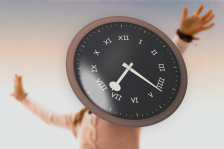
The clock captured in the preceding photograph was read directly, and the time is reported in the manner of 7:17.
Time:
7:22
